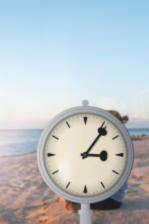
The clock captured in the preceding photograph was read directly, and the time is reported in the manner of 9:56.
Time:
3:06
